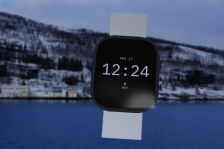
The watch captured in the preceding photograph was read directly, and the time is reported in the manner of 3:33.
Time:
12:24
